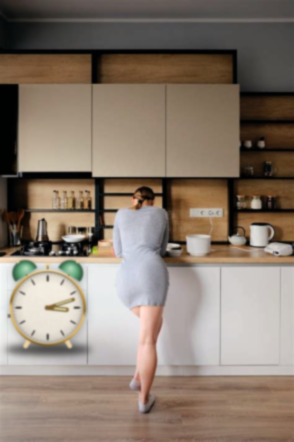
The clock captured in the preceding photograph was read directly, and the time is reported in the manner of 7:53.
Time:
3:12
